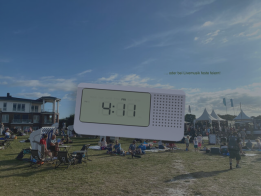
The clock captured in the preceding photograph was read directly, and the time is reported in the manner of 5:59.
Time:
4:11
